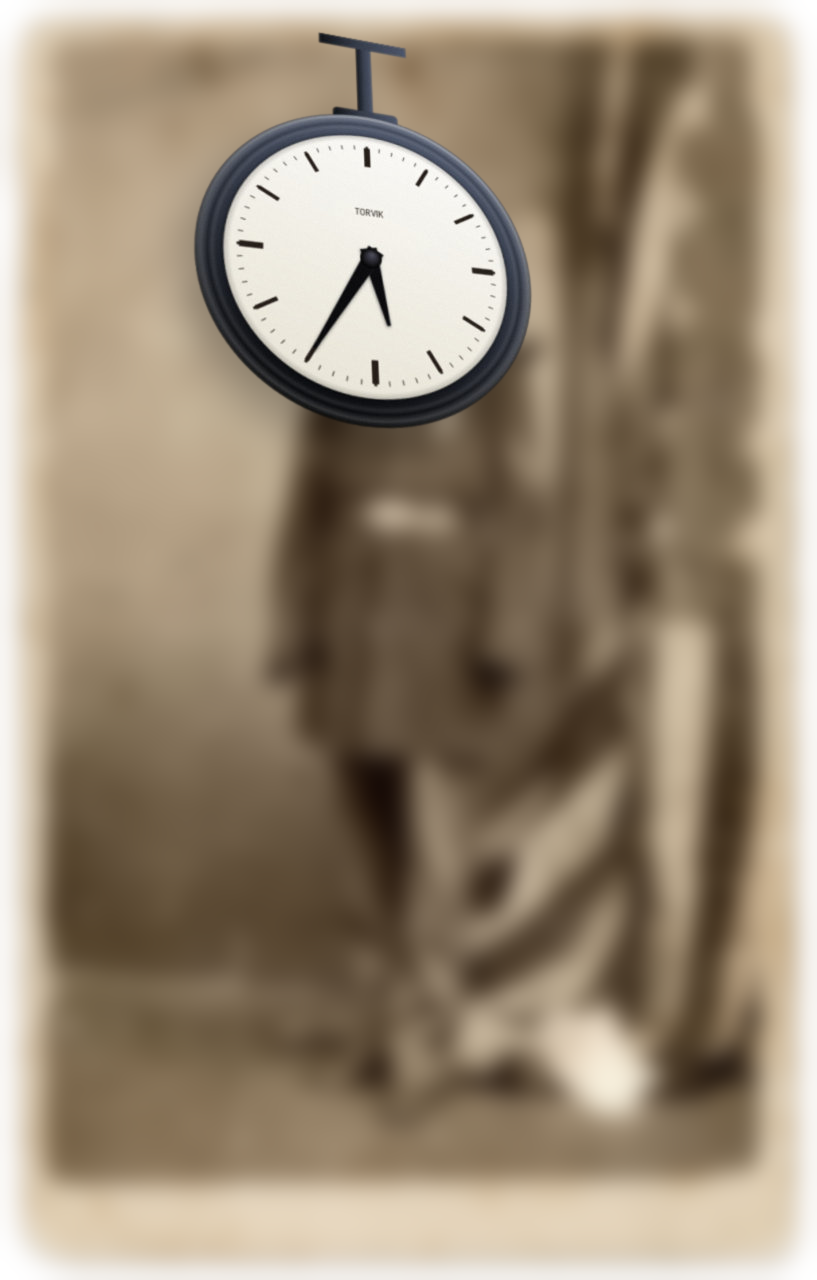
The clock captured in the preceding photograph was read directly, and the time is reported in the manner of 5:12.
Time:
5:35
